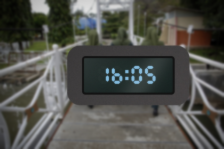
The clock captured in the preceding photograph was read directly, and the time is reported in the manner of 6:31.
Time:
16:05
